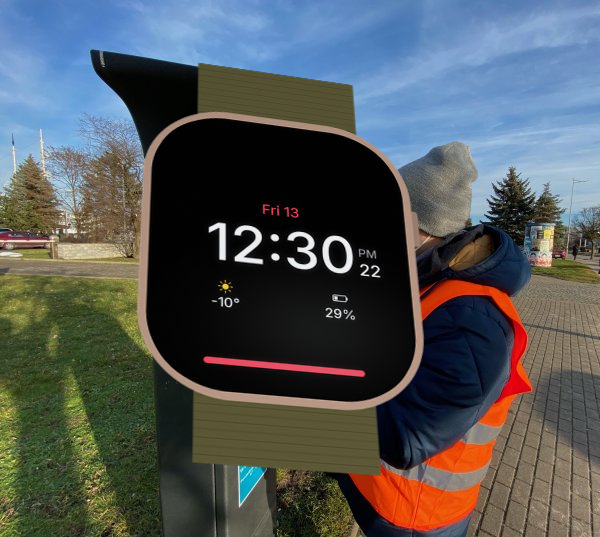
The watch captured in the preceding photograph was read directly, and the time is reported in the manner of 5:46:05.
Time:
12:30:22
